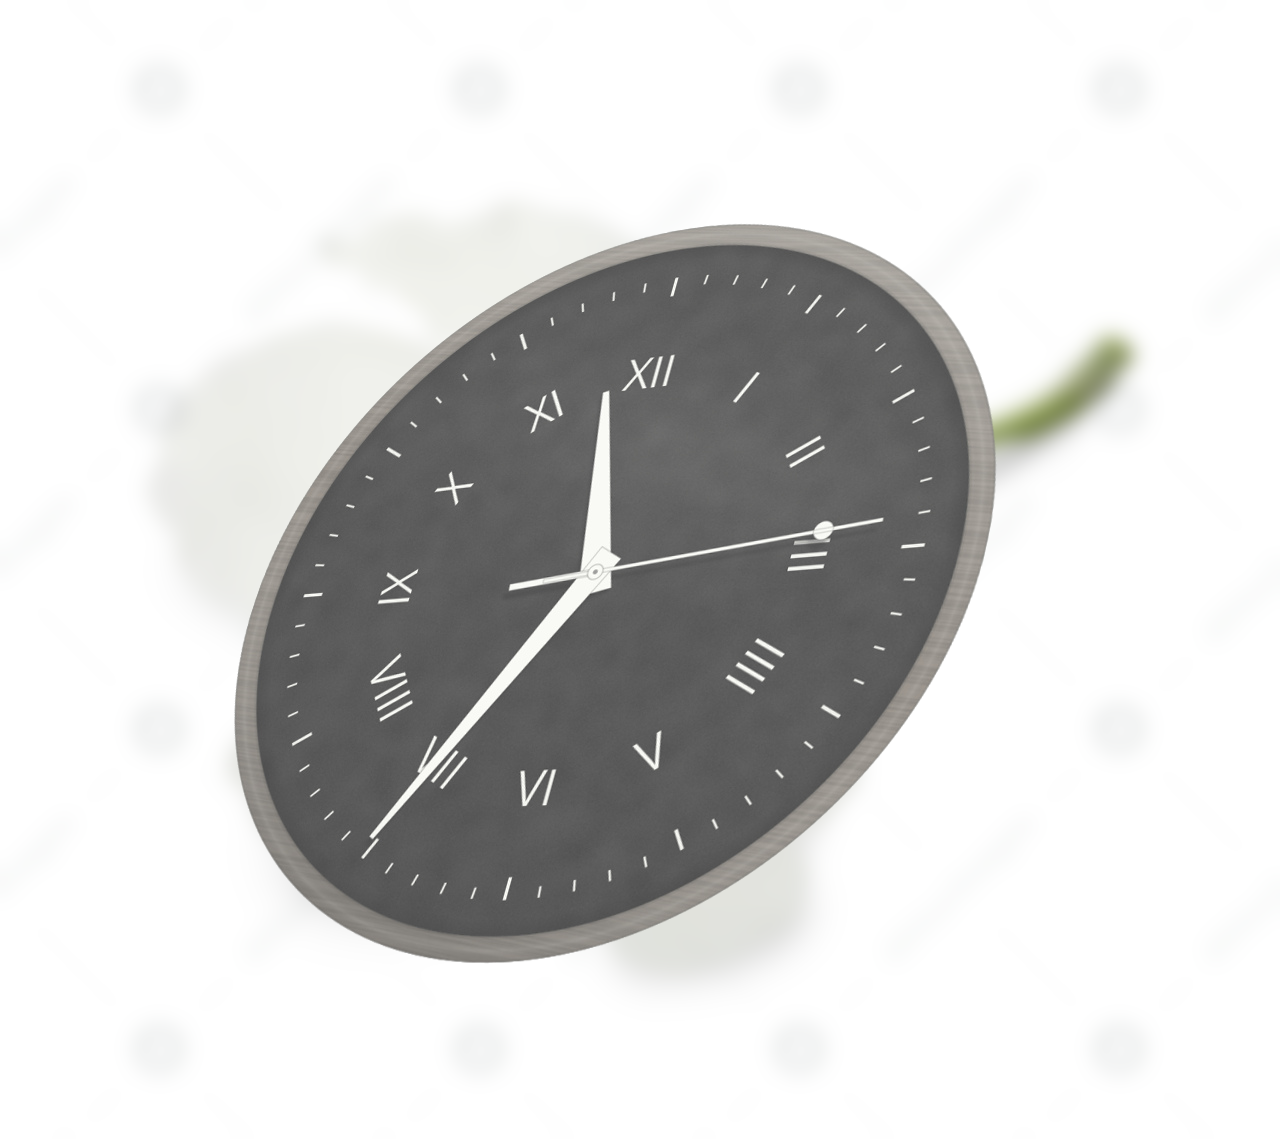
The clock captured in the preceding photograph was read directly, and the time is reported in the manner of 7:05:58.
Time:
11:35:14
